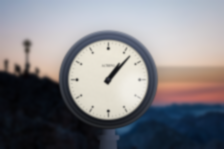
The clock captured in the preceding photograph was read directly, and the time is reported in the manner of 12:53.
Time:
1:07
